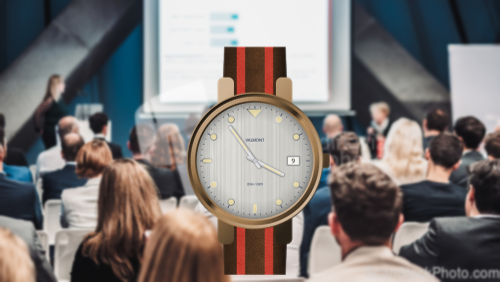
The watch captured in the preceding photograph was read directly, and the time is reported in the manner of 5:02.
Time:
3:54
